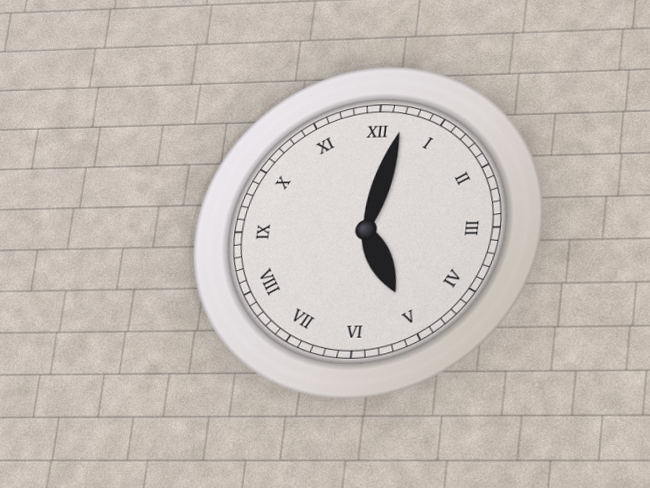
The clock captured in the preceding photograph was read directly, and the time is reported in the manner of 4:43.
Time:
5:02
